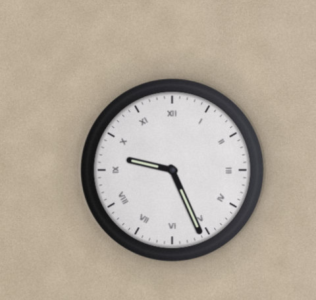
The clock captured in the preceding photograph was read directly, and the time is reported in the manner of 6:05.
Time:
9:26
